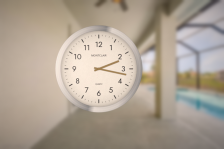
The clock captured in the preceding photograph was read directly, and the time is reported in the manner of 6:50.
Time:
2:17
